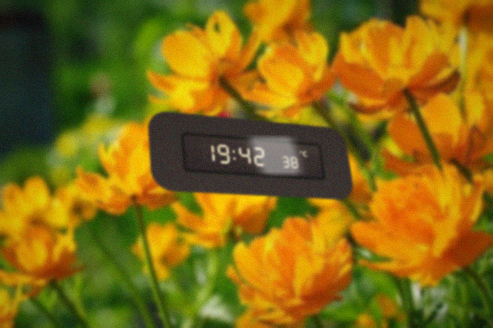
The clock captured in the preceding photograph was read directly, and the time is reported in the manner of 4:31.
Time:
19:42
